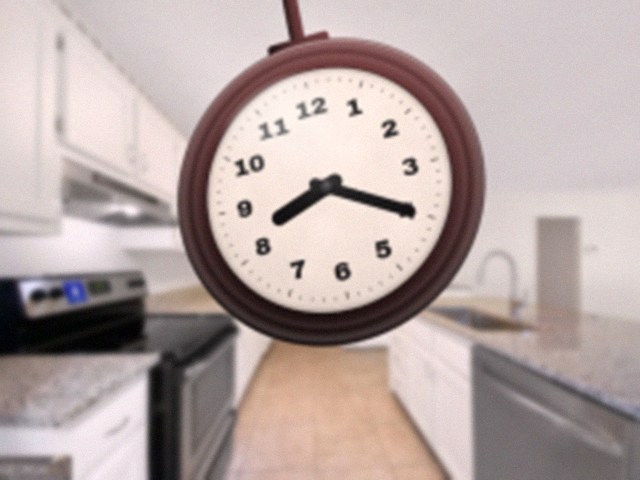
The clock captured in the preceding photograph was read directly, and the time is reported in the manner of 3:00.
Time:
8:20
